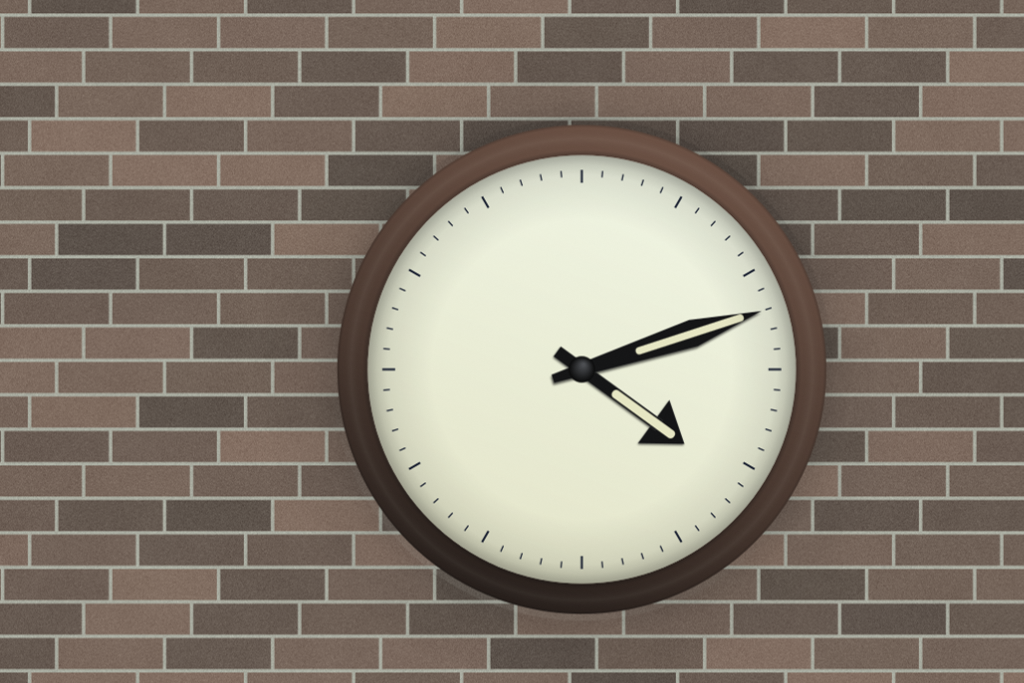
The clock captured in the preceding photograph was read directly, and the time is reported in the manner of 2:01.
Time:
4:12
